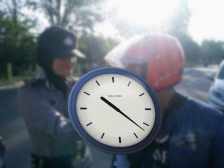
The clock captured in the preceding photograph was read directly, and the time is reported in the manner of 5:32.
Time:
10:22
